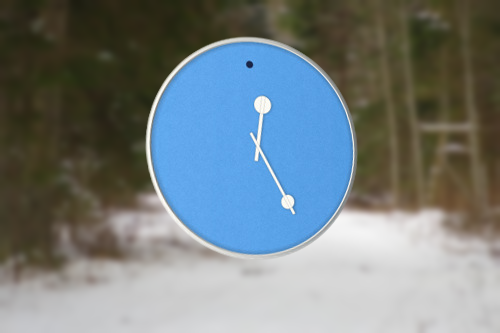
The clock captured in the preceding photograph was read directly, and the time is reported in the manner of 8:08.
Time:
12:26
